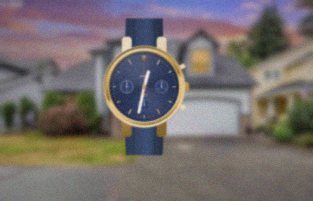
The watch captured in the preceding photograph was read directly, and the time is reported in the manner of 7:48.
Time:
12:32
